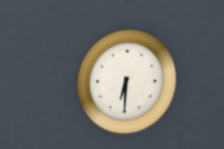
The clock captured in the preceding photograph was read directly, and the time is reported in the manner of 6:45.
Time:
6:30
